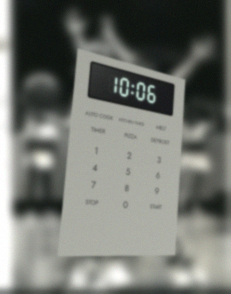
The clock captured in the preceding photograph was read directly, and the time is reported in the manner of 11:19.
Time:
10:06
